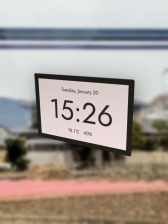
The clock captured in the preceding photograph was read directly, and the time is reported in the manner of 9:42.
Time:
15:26
